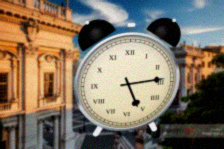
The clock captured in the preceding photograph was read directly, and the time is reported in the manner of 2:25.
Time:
5:14
